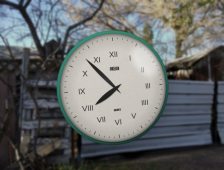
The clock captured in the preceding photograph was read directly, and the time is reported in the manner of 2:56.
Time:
7:53
